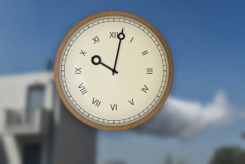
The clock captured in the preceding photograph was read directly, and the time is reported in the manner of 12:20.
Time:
10:02
